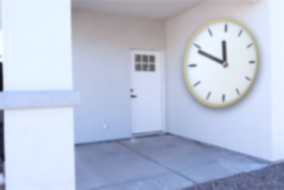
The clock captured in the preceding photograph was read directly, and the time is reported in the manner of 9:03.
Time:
11:49
